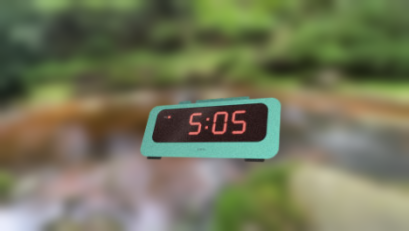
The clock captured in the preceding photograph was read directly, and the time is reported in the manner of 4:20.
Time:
5:05
